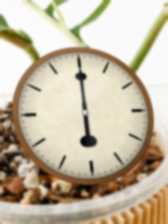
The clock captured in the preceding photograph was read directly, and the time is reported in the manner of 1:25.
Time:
6:00
